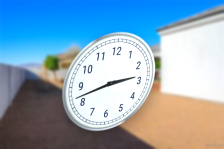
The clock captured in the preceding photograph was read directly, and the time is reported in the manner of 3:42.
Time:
2:42
